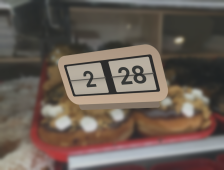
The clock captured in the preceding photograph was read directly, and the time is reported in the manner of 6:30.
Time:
2:28
